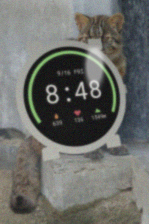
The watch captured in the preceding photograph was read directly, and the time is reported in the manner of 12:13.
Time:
8:48
